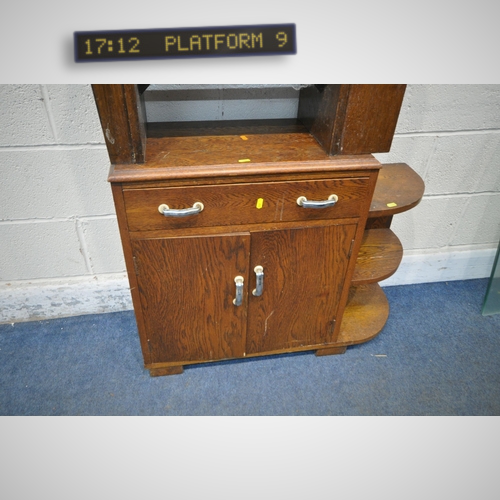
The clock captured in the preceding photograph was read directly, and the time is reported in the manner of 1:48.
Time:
17:12
